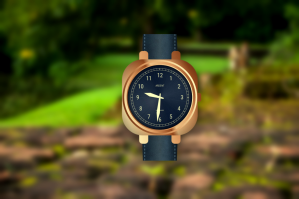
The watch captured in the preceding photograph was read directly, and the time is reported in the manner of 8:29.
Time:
9:31
